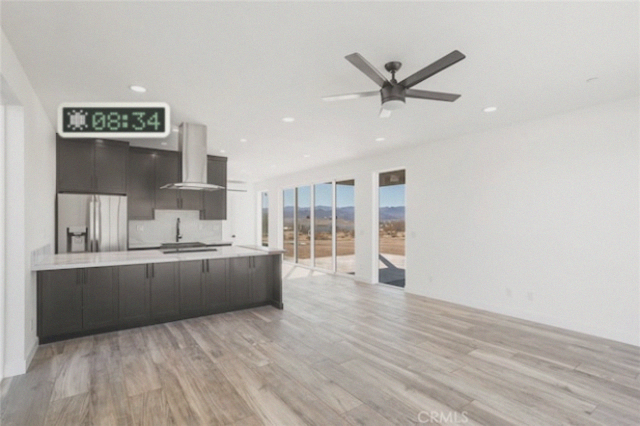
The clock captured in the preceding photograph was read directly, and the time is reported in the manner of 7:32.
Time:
8:34
